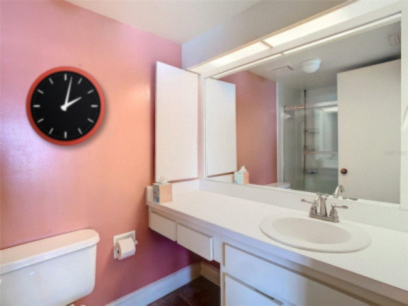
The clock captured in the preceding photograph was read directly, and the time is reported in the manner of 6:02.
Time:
2:02
